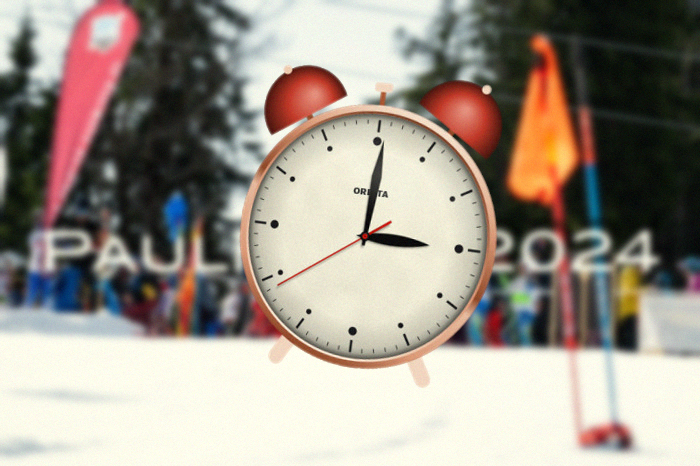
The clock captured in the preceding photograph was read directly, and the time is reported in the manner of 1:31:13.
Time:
3:00:39
